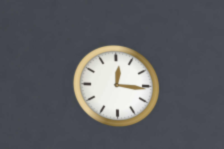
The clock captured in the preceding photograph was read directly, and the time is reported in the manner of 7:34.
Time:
12:16
